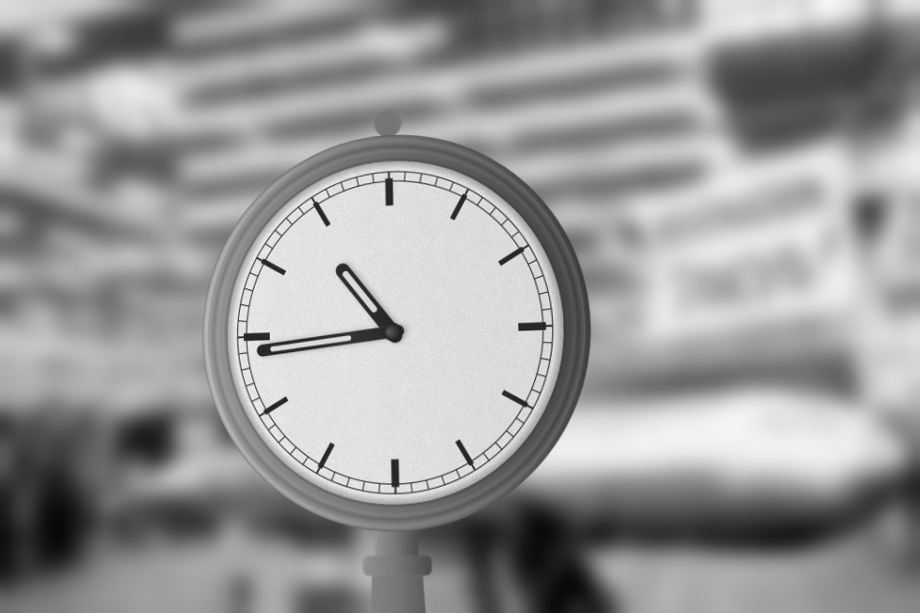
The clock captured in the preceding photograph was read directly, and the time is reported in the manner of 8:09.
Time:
10:44
